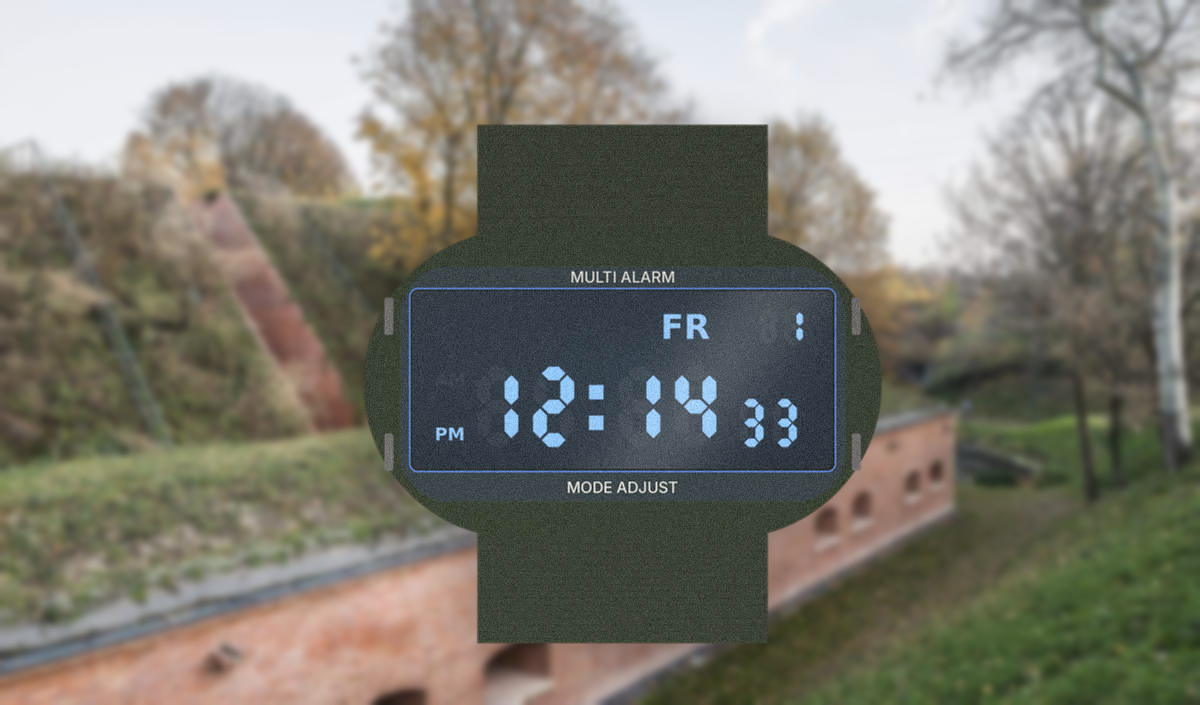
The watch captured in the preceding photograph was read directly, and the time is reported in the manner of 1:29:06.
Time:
12:14:33
